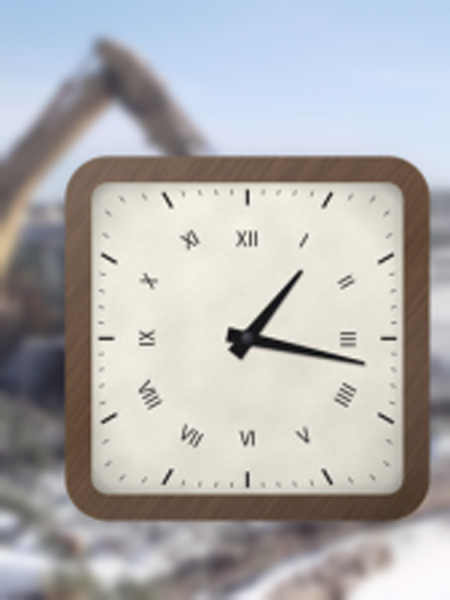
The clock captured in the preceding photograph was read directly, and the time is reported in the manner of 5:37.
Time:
1:17
